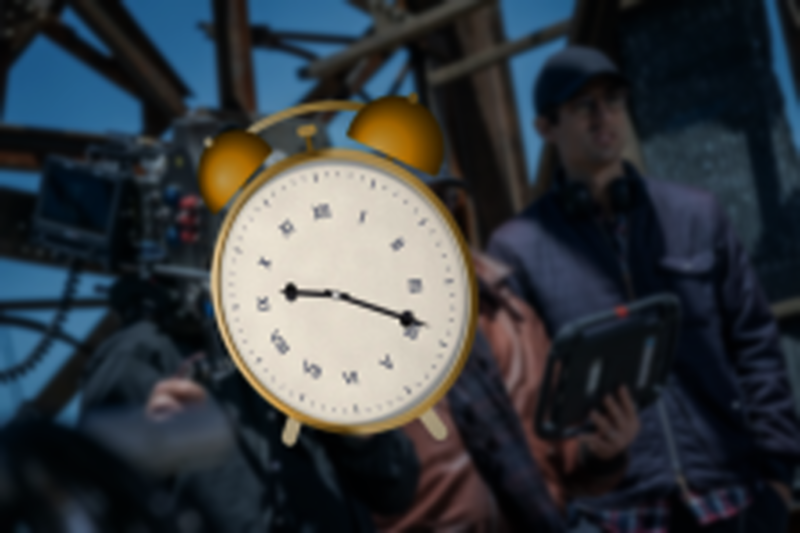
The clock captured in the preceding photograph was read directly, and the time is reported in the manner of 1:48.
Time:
9:19
